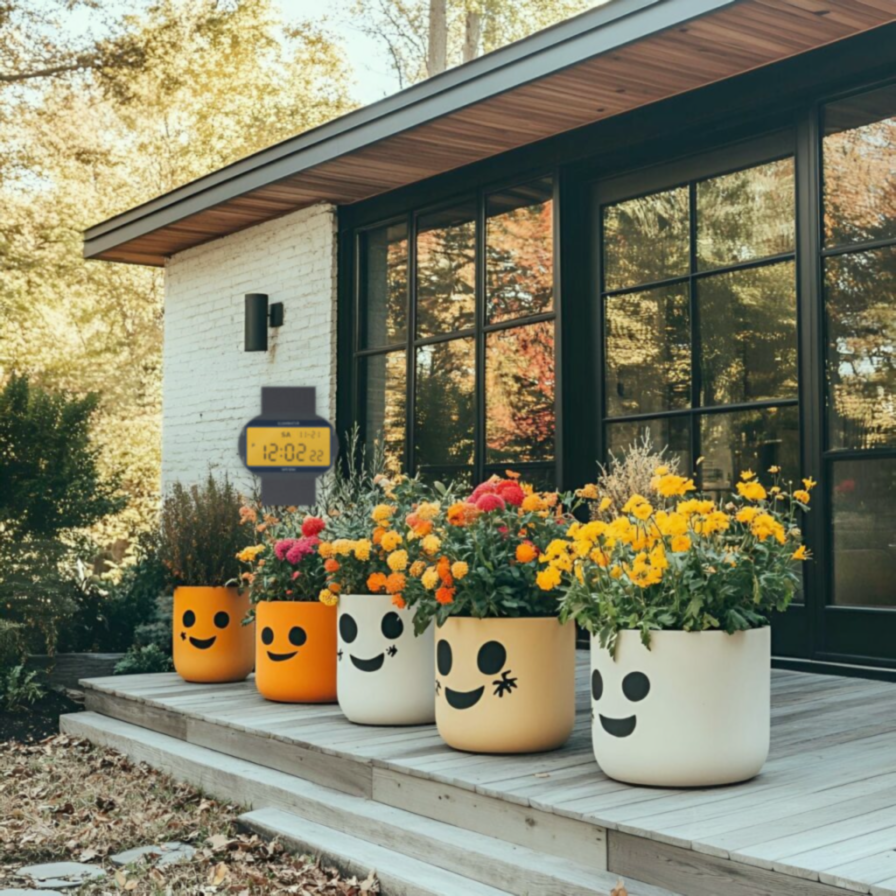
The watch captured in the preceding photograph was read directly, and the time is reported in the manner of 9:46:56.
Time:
12:02:22
